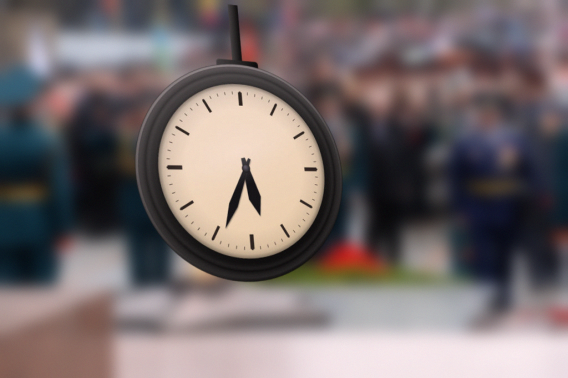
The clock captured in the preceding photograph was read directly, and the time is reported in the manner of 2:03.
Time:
5:34
